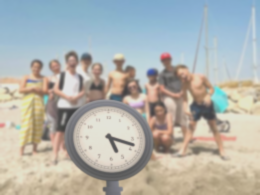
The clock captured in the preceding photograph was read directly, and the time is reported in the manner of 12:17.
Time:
5:18
